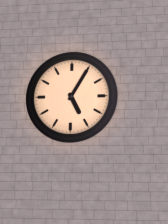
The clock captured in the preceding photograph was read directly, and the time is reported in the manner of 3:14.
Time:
5:05
